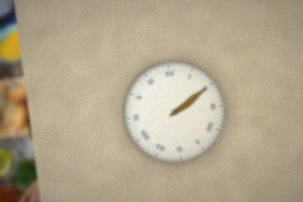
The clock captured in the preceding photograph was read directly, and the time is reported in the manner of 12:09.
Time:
2:10
